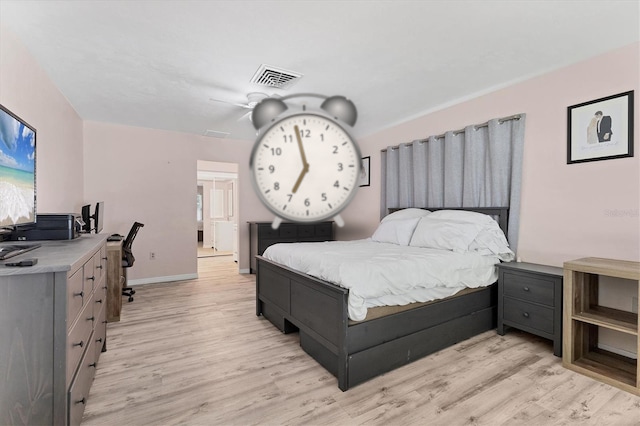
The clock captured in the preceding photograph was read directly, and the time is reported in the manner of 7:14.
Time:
6:58
